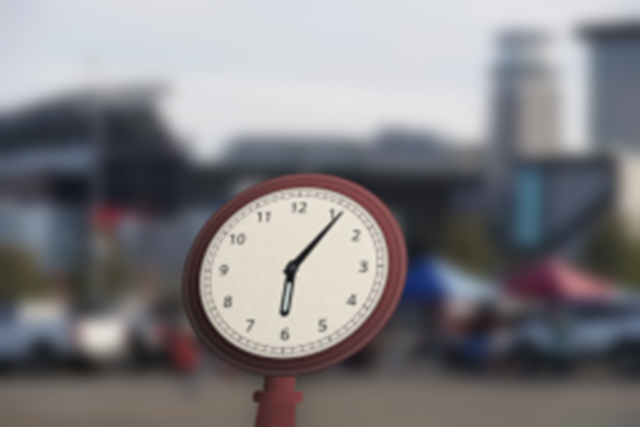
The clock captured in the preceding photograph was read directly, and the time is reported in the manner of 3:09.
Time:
6:06
